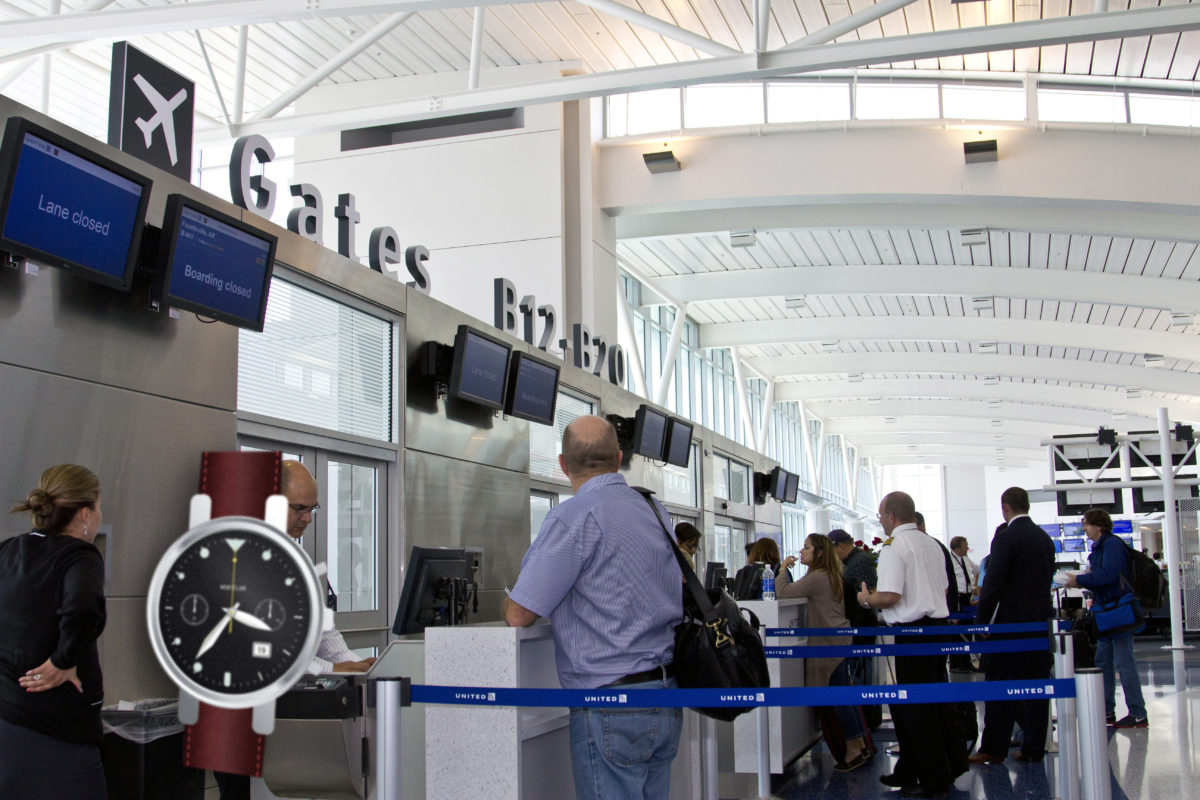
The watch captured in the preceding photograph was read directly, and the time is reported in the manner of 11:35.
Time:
3:36
